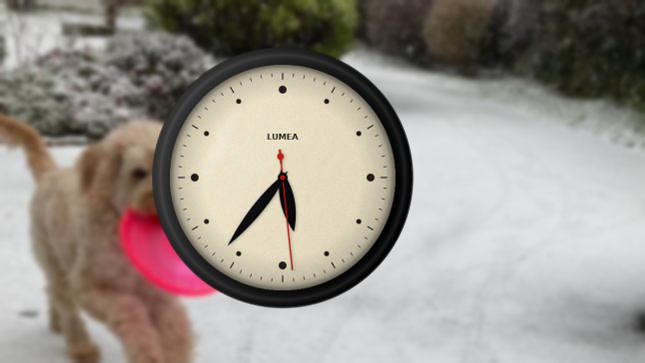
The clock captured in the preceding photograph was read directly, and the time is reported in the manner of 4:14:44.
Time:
5:36:29
